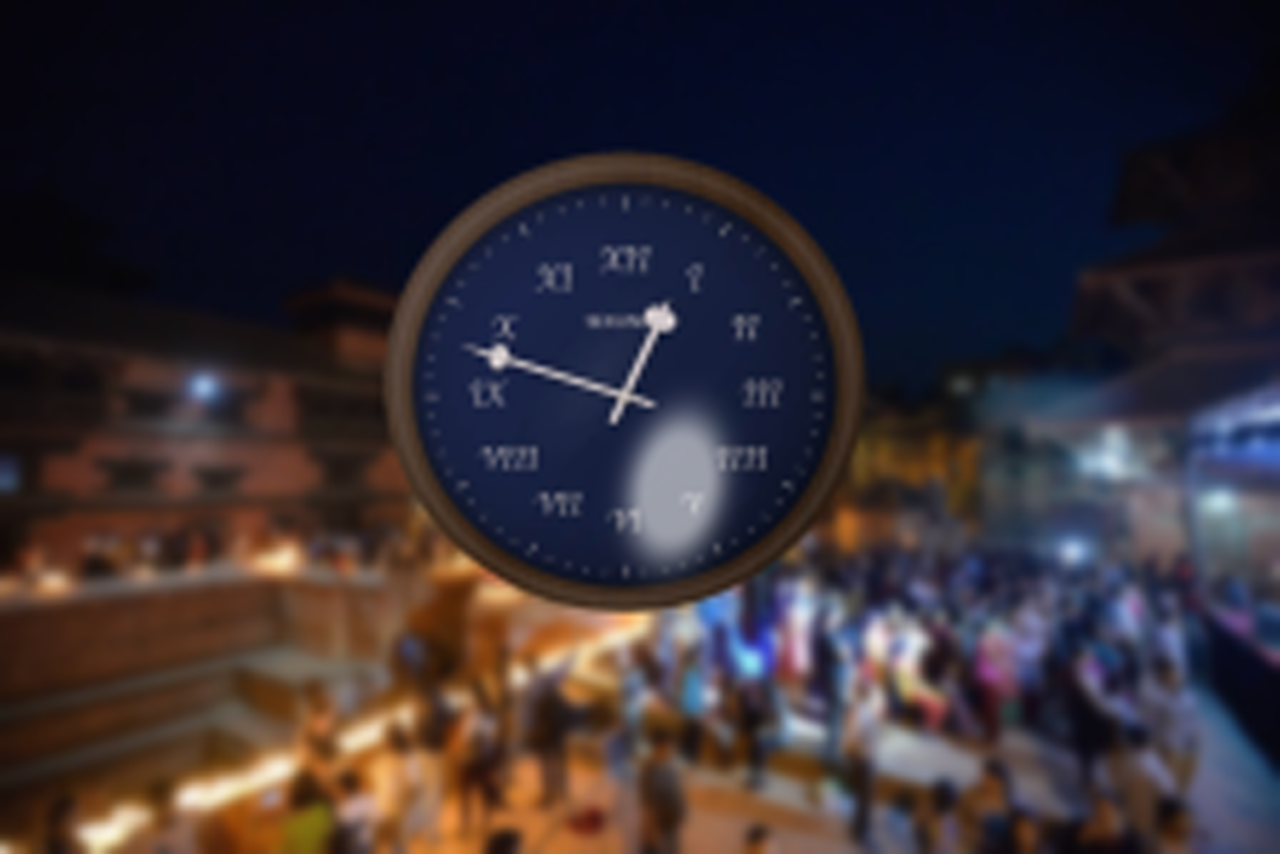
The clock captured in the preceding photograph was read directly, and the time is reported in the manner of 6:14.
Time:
12:48
